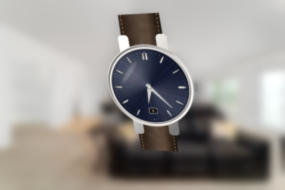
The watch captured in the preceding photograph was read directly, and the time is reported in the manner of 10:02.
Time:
6:23
